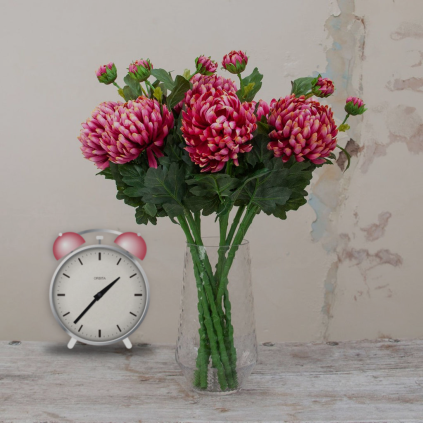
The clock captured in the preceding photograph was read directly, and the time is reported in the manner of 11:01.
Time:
1:37
